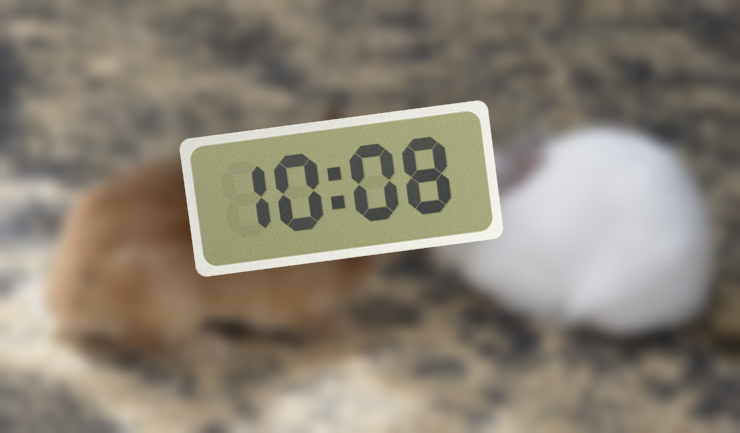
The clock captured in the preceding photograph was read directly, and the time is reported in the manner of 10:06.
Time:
10:08
